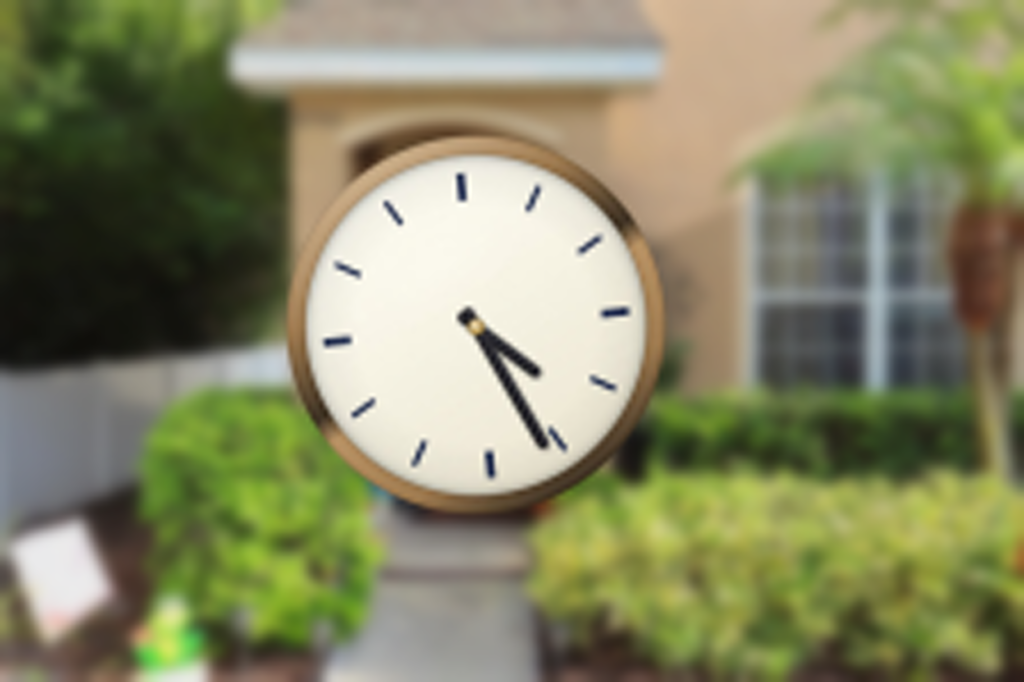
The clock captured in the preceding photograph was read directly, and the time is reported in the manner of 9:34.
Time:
4:26
